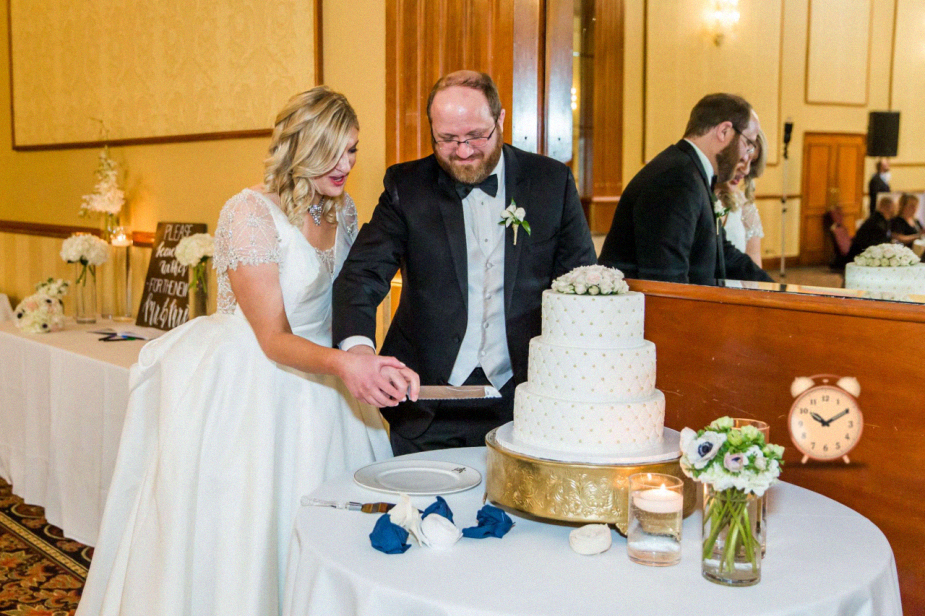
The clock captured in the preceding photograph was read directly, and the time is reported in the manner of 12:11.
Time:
10:10
